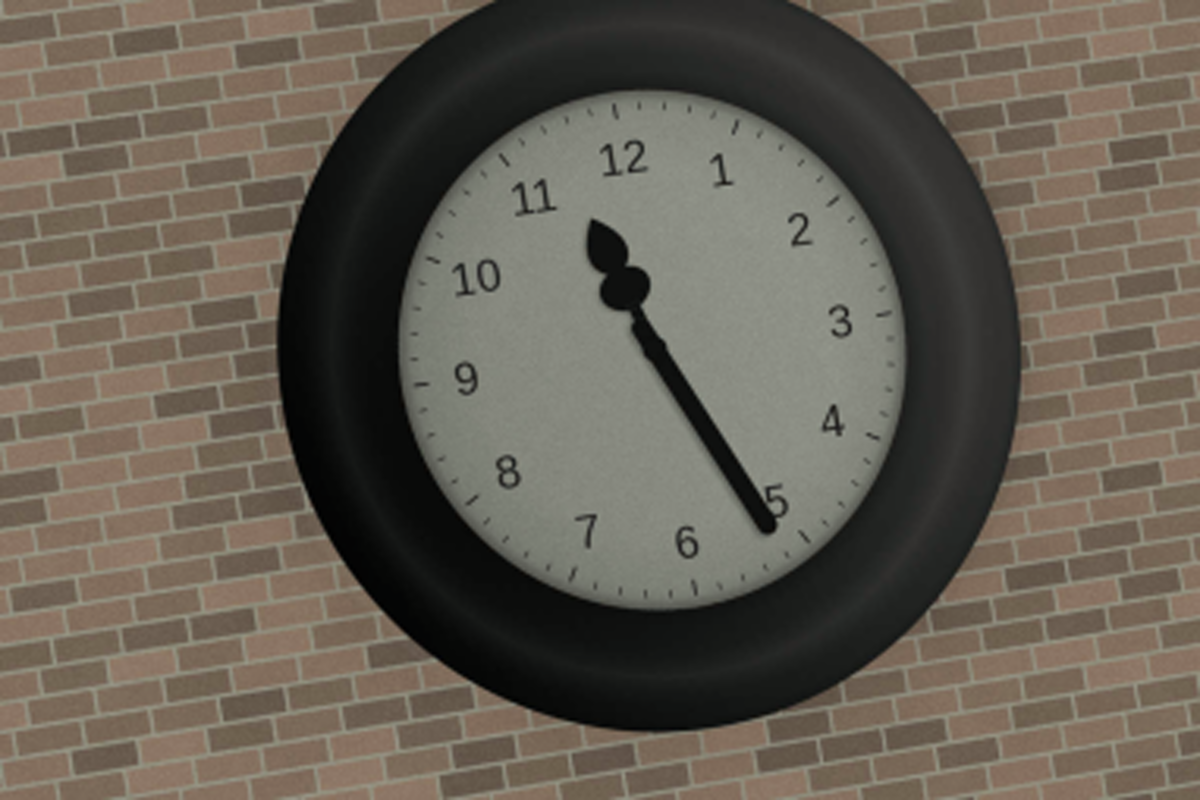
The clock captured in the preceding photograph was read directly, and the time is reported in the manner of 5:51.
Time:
11:26
